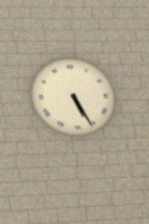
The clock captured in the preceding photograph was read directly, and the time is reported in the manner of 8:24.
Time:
5:26
